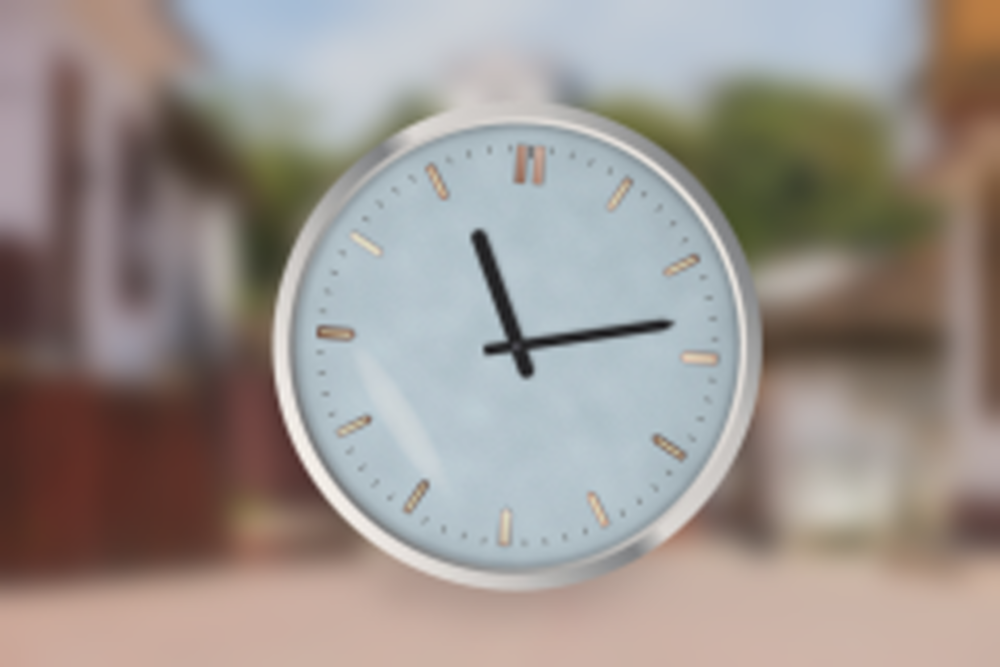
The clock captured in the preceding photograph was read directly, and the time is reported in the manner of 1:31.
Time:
11:13
